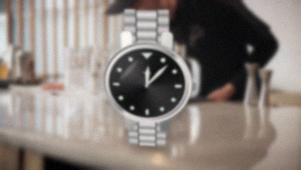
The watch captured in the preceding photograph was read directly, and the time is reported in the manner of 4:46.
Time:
12:07
